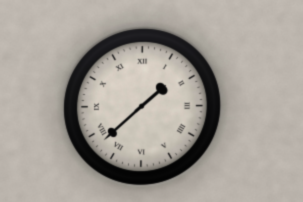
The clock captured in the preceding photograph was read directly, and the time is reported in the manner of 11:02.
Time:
1:38
